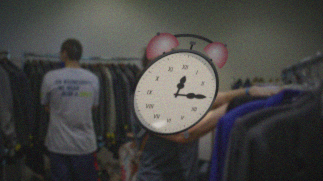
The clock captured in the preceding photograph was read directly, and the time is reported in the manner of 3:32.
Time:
12:15
